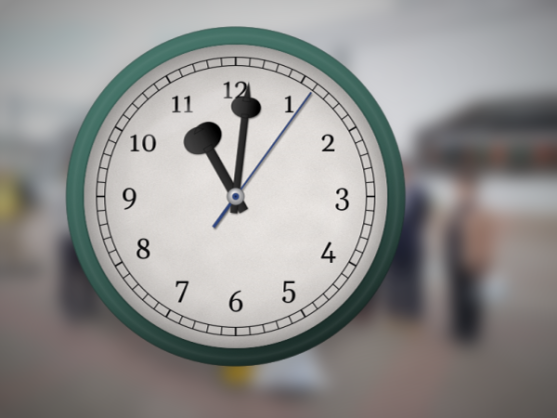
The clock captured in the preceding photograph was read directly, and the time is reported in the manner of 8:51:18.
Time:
11:01:06
